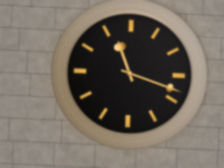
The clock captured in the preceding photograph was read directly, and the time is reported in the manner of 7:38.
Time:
11:18
